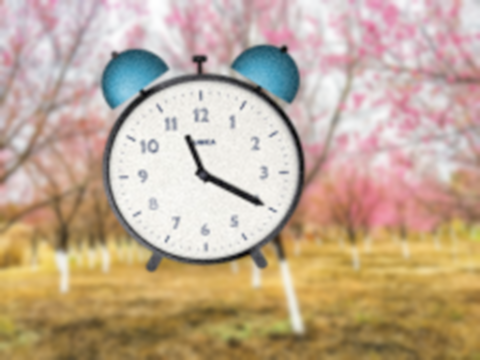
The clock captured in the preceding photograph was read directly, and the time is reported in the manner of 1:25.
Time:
11:20
